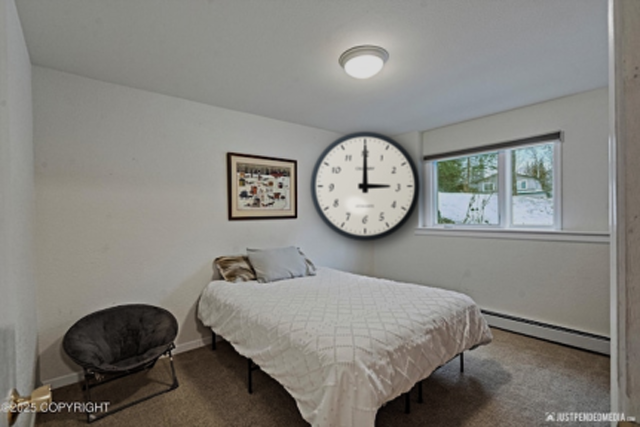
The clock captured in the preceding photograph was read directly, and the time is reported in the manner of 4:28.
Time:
3:00
